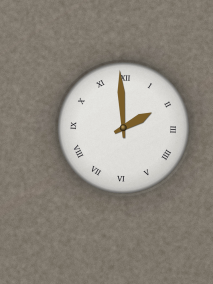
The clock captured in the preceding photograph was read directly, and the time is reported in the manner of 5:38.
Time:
1:59
